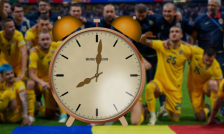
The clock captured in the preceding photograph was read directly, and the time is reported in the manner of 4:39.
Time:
8:01
